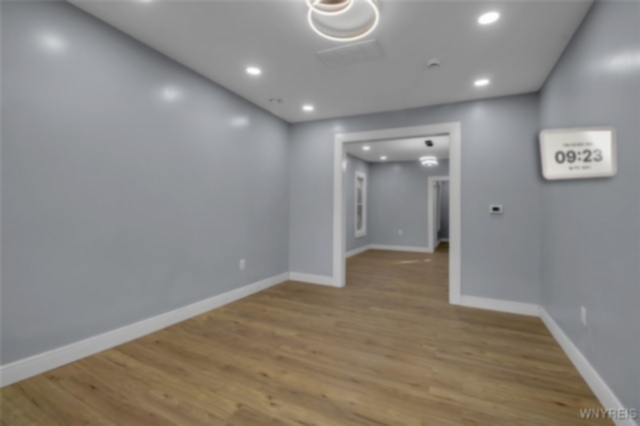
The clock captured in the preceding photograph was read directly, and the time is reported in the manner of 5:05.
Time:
9:23
